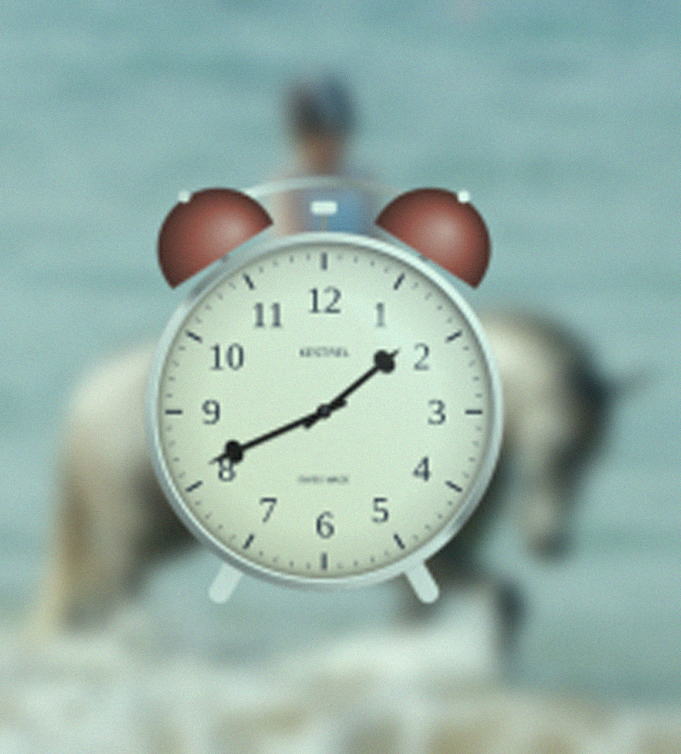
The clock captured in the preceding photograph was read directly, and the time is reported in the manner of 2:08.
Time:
1:41
